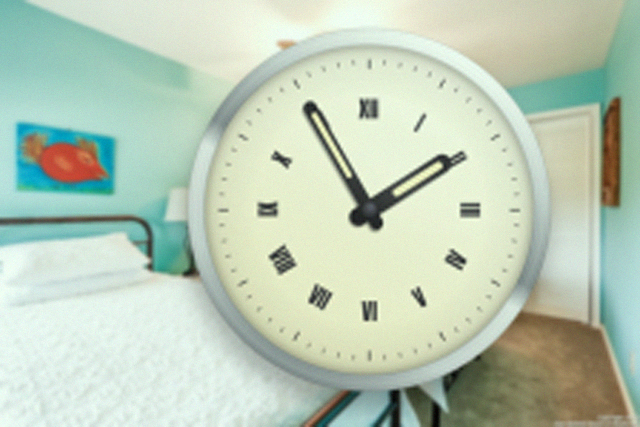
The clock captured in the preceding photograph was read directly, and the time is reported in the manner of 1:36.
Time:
1:55
